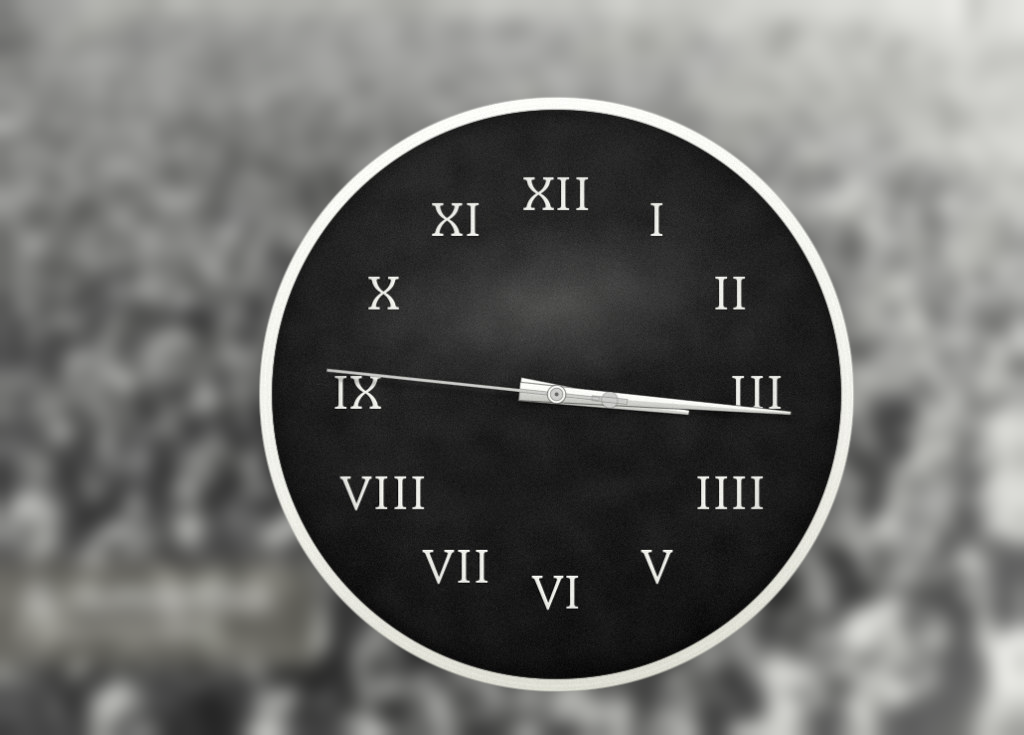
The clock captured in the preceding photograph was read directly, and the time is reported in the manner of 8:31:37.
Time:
3:15:46
